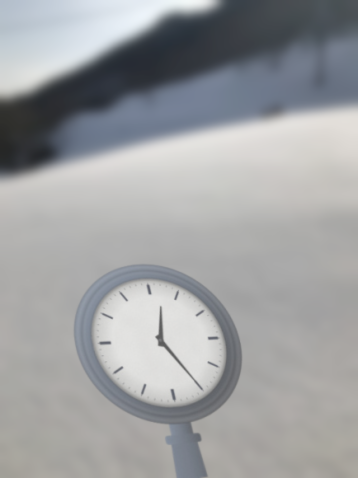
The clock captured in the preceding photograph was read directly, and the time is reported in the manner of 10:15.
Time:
12:25
